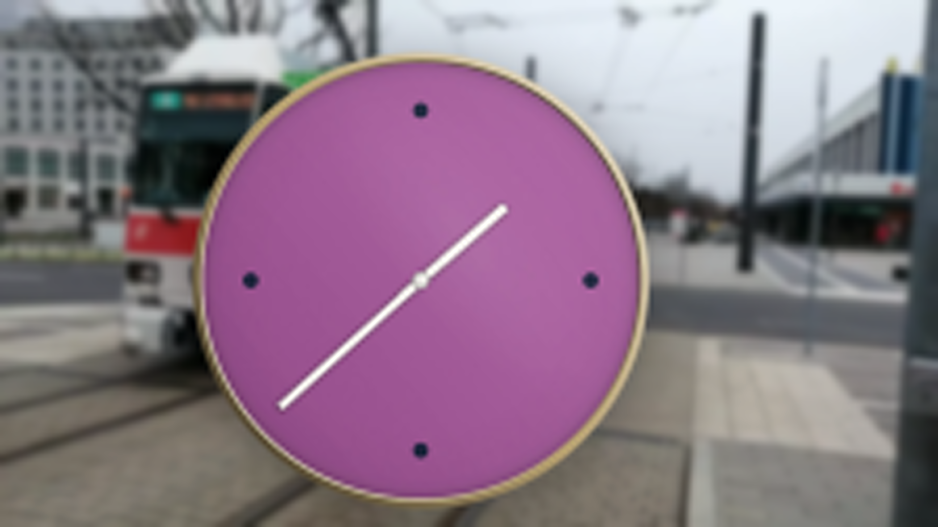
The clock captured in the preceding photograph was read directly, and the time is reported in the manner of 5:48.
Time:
1:38
